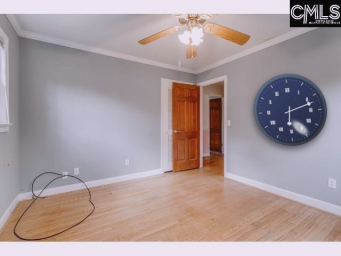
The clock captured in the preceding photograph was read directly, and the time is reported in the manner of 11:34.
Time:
6:12
